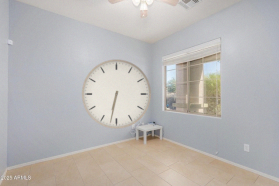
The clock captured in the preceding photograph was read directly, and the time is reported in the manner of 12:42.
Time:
6:32
